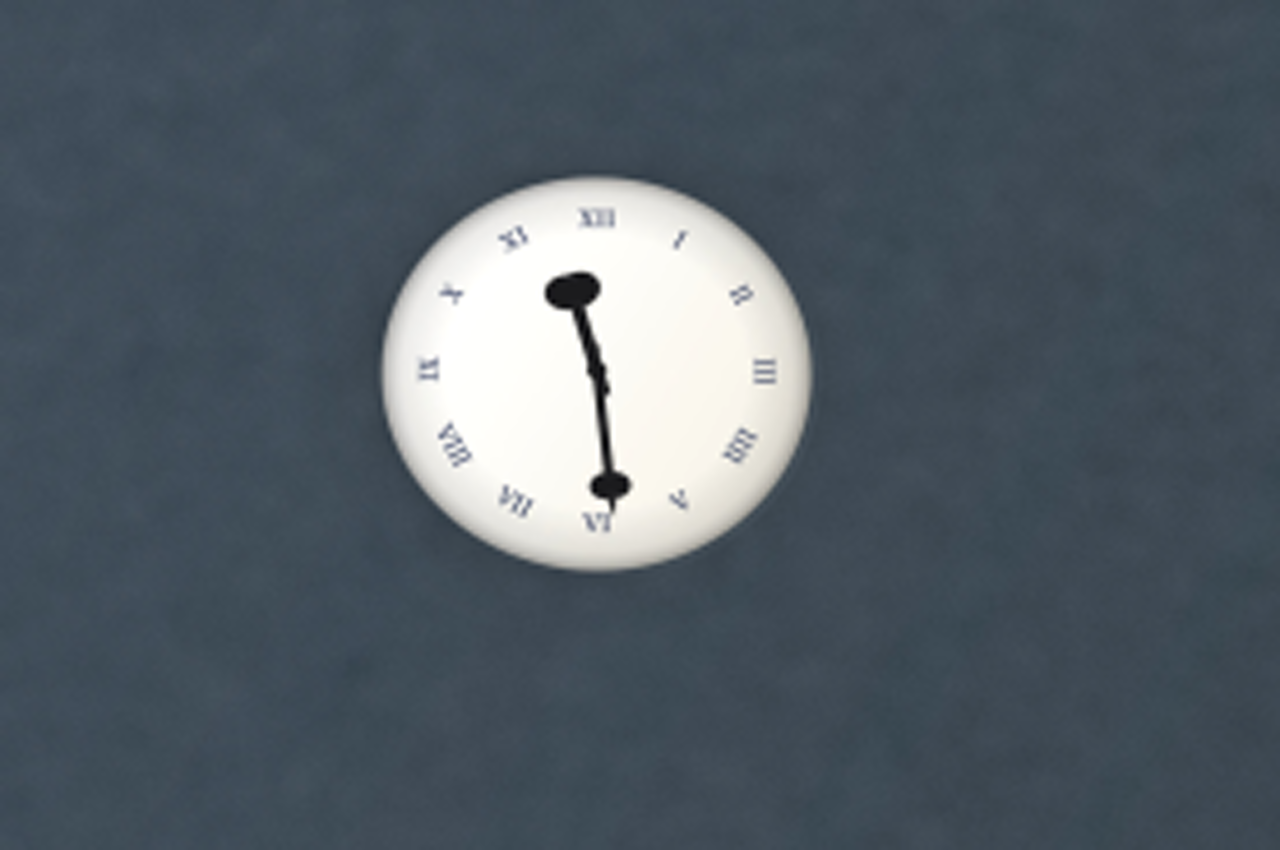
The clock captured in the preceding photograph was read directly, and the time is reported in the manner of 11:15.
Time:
11:29
